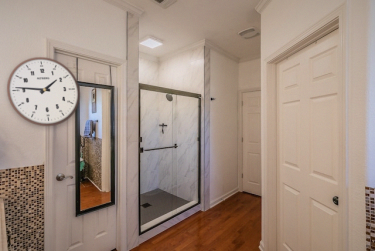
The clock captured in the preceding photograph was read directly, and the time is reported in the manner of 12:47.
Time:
1:46
